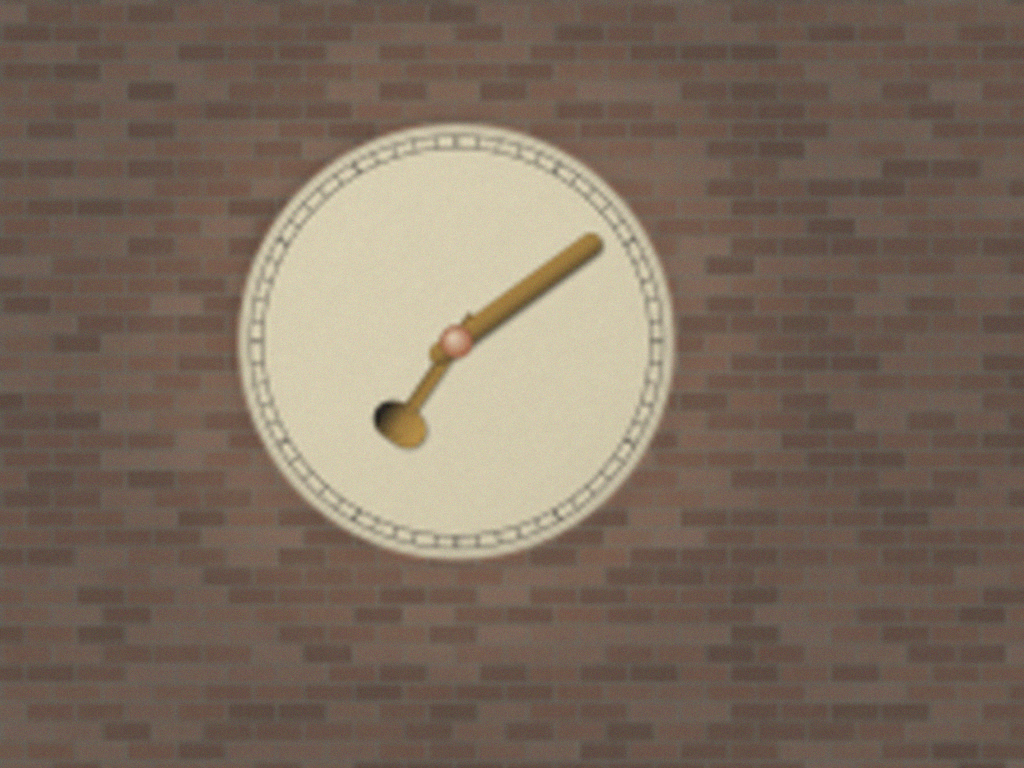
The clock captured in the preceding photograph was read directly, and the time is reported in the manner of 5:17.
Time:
7:09
